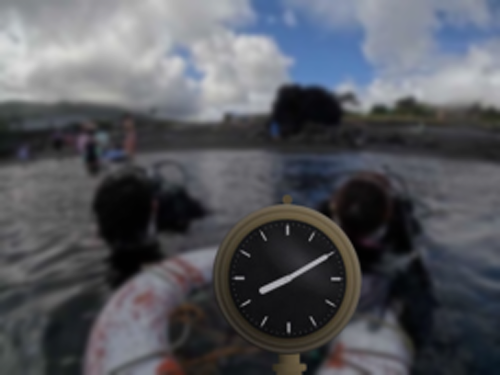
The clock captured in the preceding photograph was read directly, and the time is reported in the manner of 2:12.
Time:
8:10
